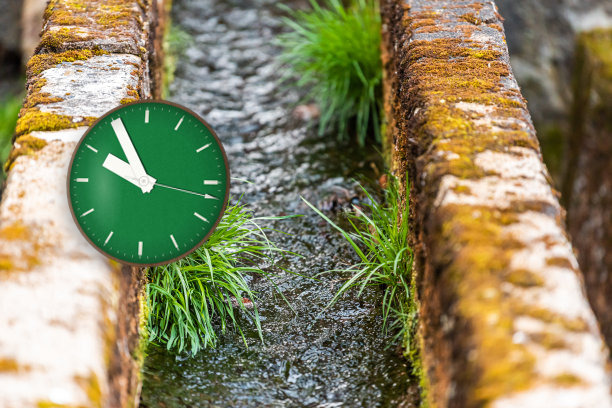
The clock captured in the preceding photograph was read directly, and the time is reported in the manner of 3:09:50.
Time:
9:55:17
